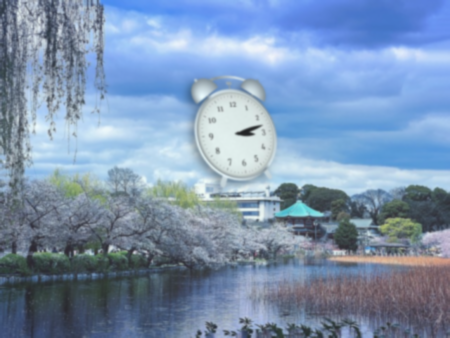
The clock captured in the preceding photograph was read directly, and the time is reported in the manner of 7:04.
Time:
3:13
